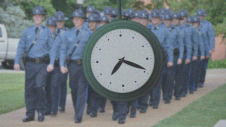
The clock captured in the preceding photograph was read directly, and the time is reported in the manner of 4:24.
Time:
7:19
